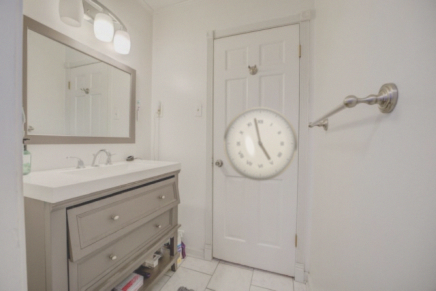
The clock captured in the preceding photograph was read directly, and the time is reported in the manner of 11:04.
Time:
4:58
